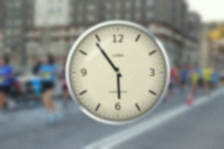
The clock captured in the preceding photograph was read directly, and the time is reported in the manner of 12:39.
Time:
5:54
